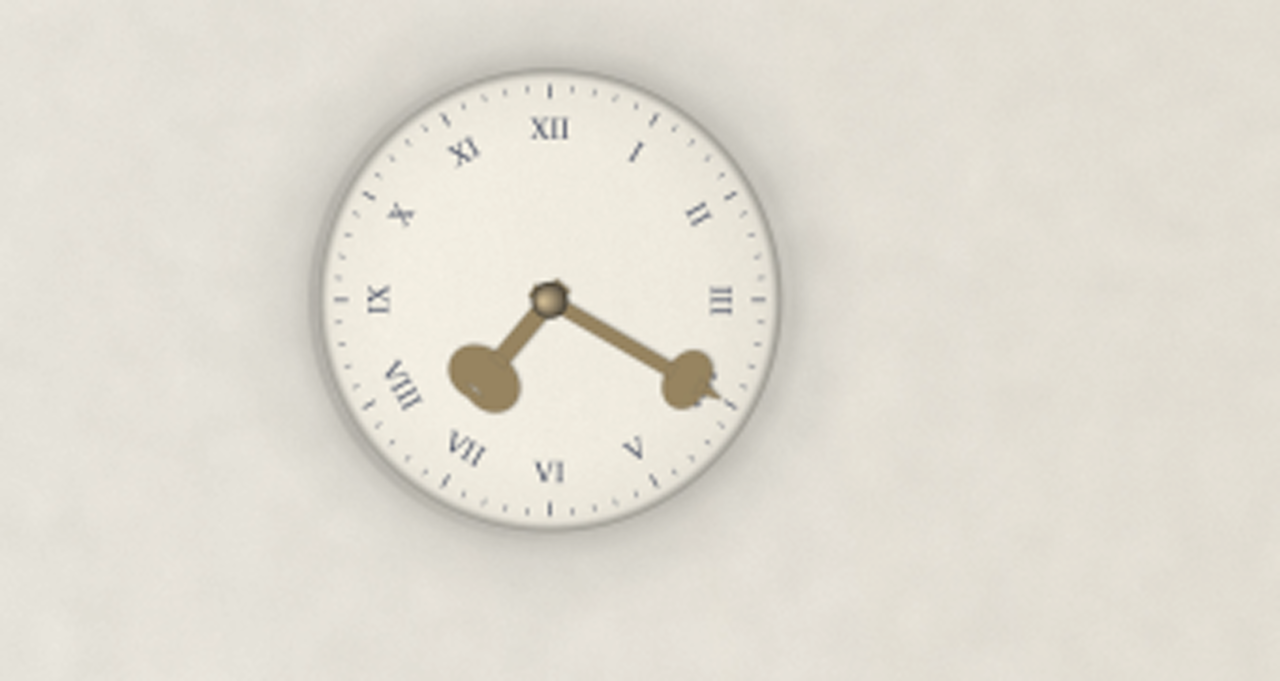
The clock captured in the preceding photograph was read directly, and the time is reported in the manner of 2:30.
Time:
7:20
